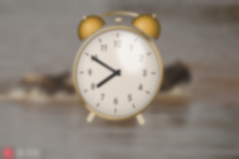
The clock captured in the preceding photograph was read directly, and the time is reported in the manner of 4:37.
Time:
7:50
